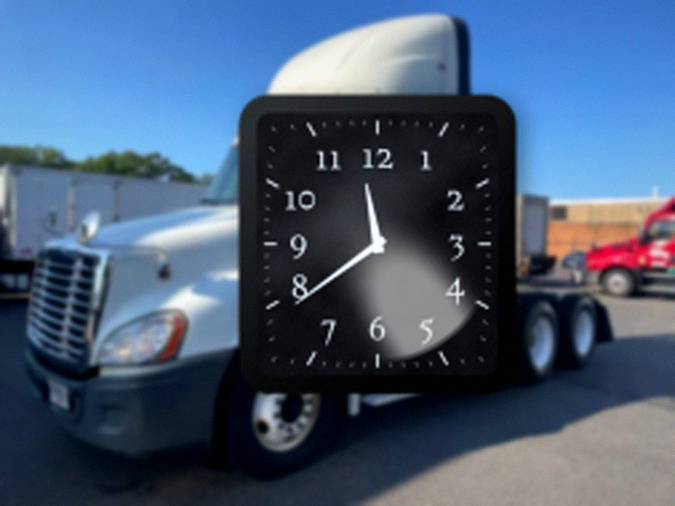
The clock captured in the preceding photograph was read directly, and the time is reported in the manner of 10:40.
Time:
11:39
